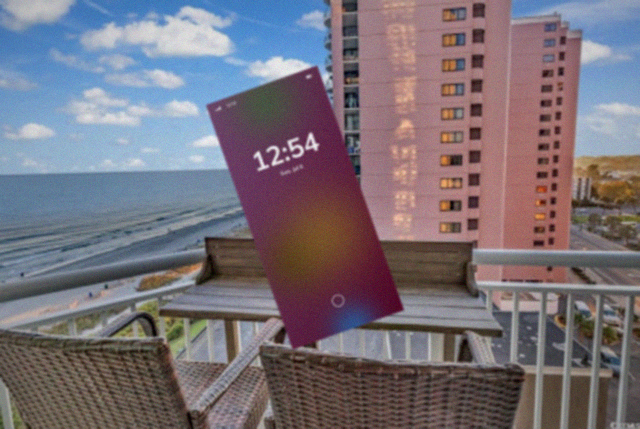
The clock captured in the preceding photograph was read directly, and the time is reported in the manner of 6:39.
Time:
12:54
